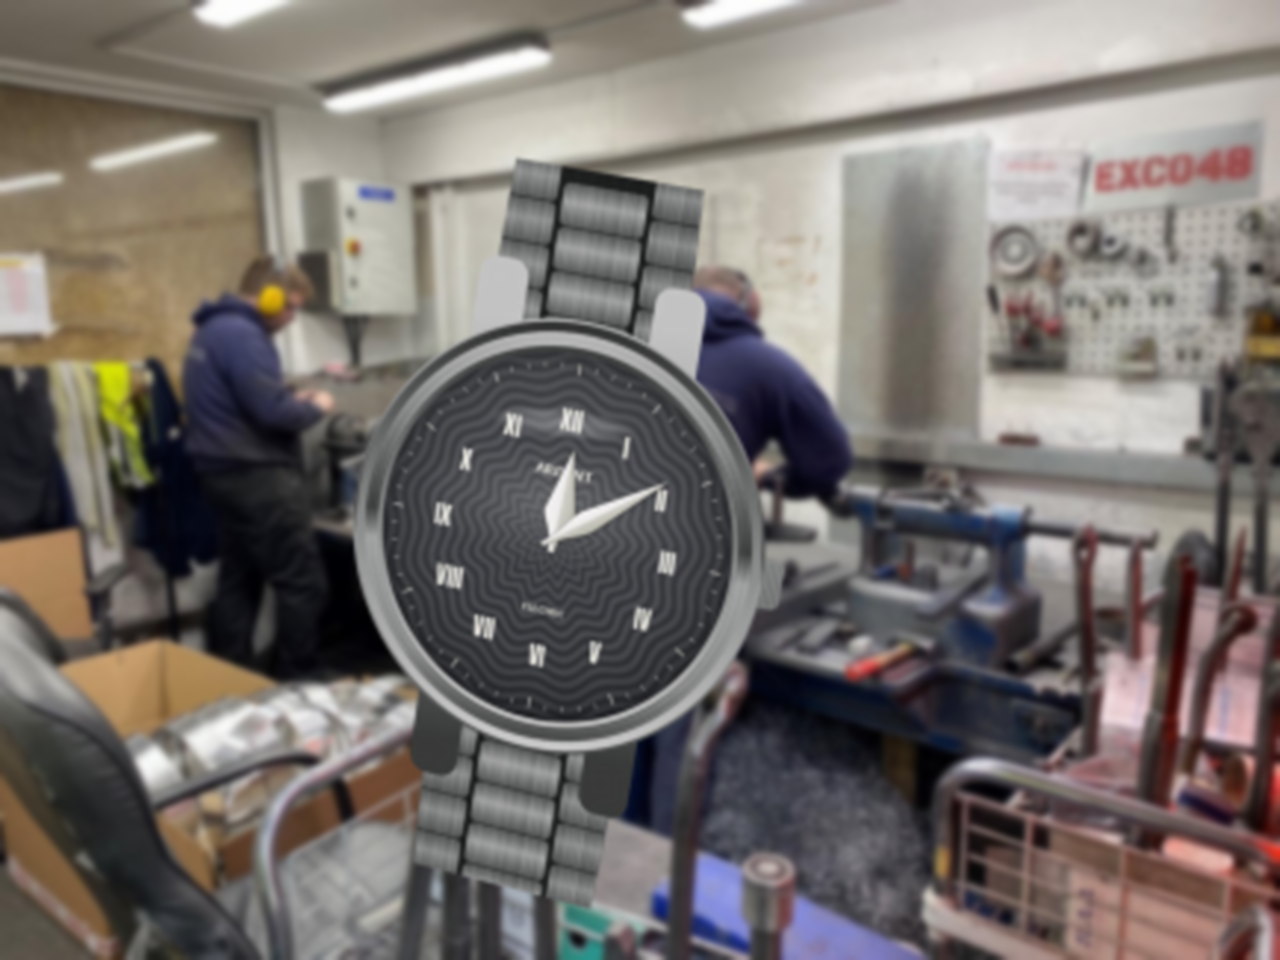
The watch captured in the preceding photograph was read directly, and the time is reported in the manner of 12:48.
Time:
12:09
